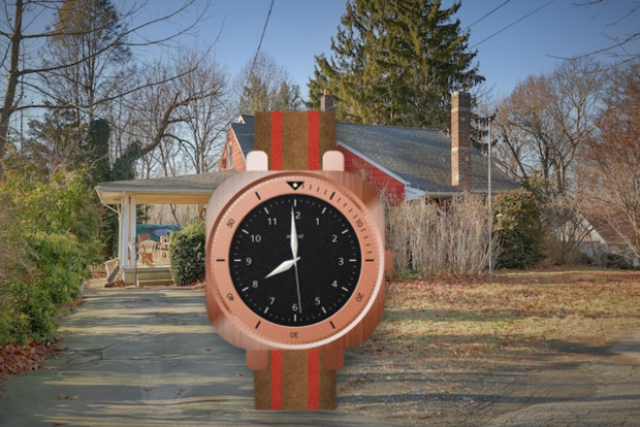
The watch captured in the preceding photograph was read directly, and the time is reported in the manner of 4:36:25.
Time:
7:59:29
